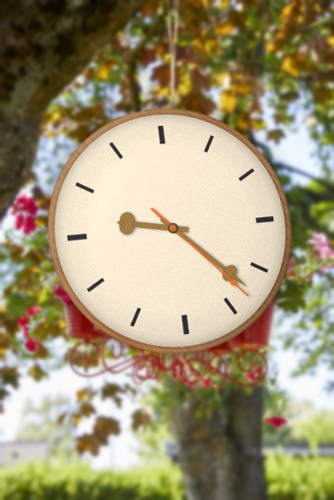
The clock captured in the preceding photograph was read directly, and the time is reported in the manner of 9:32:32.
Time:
9:22:23
